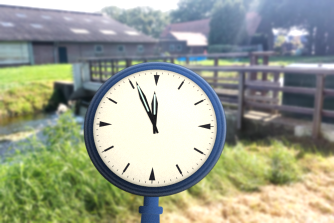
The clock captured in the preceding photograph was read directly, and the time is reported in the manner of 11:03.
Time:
11:56
